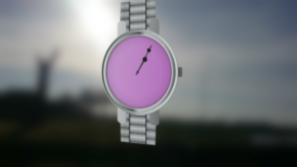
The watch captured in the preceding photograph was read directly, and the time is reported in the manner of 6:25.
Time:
1:05
